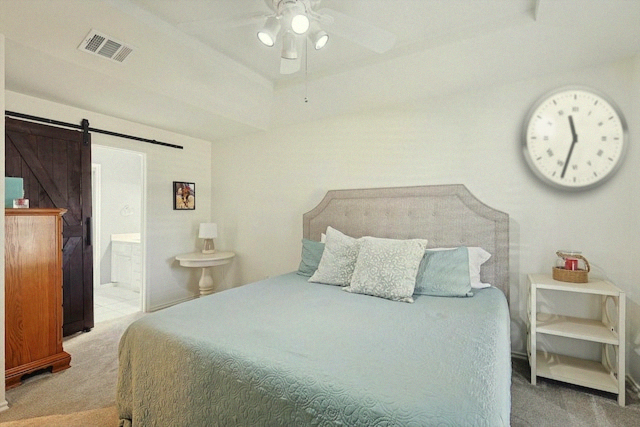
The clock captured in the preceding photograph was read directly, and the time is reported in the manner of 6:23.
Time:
11:33
